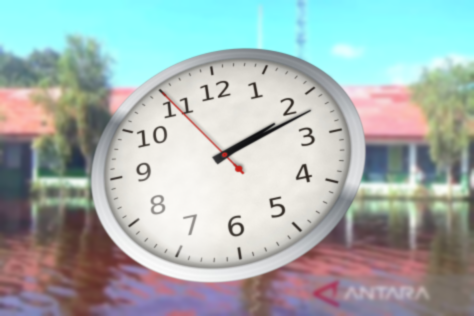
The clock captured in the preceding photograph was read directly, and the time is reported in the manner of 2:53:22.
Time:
2:11:55
